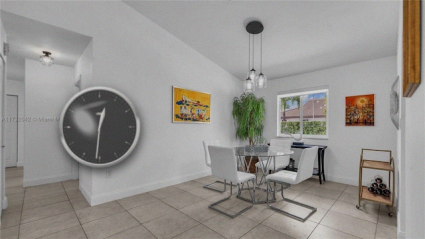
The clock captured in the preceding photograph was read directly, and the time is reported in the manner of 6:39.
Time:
12:31
